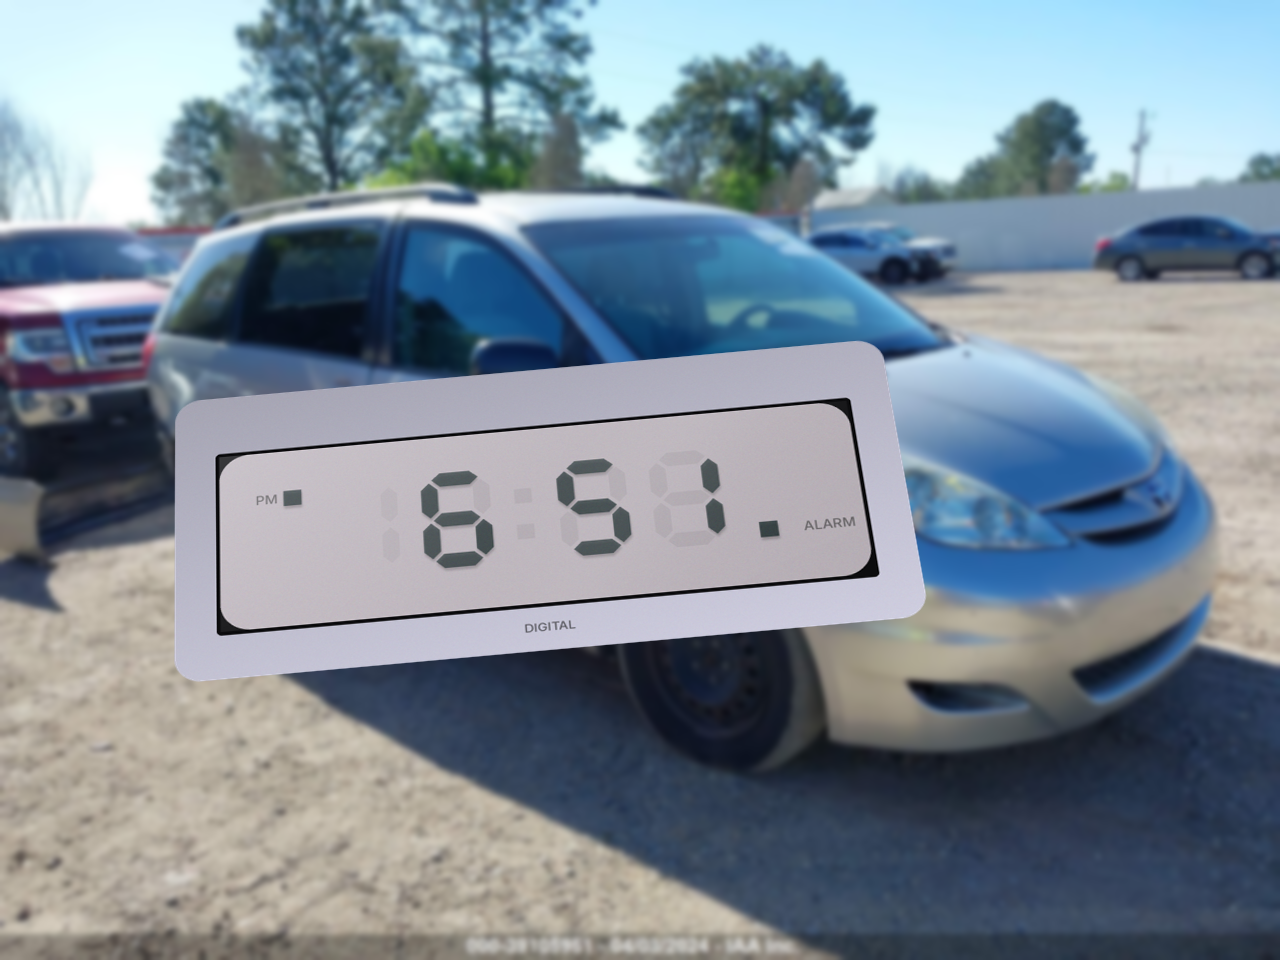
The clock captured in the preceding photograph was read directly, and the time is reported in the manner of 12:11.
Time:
6:51
